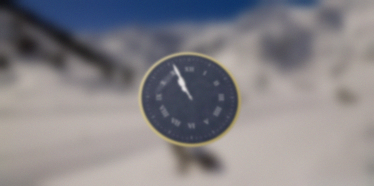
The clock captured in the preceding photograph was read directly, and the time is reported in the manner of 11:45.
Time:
10:56
